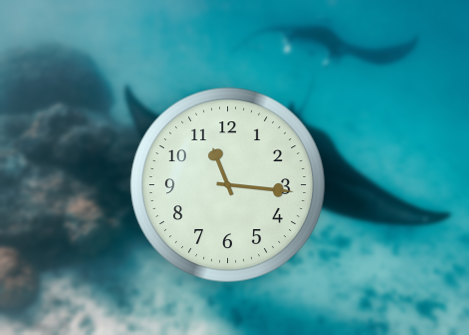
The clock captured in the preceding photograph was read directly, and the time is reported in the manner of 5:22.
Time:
11:16
